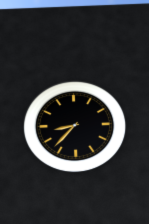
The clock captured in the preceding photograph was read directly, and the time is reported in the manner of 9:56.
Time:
8:37
